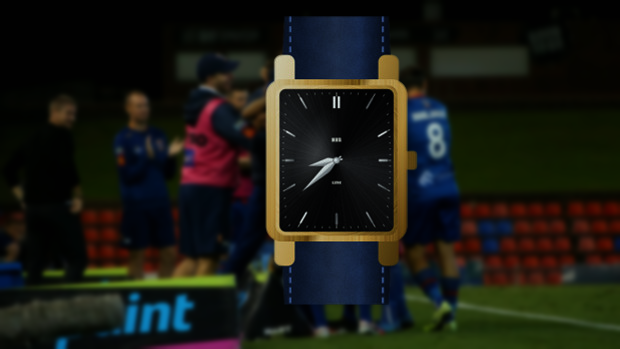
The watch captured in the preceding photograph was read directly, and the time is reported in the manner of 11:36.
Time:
8:38
